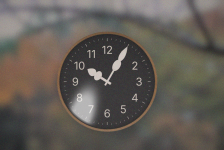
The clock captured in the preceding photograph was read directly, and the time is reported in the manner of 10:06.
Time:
10:05
